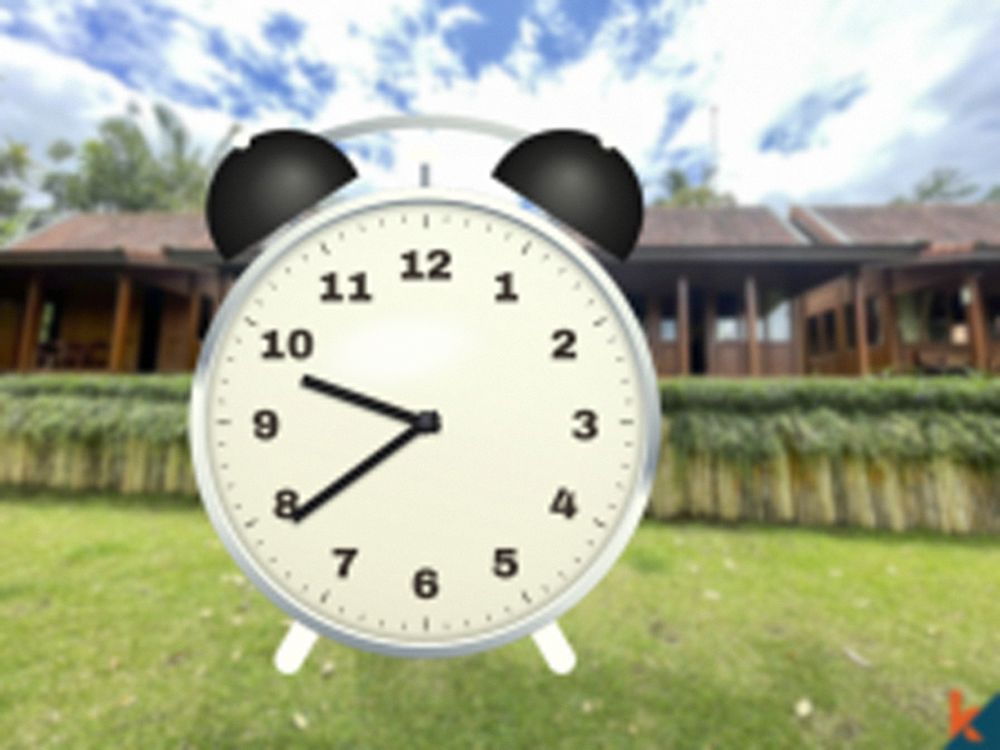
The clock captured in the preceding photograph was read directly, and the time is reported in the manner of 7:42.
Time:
9:39
